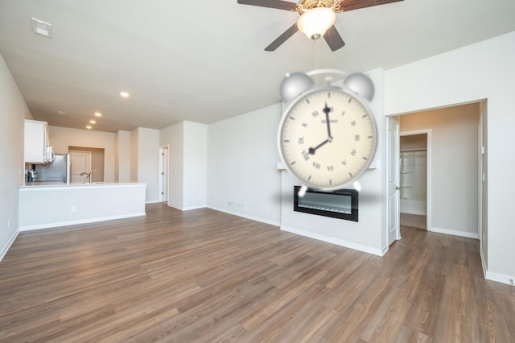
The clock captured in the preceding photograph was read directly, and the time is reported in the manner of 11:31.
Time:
7:59
